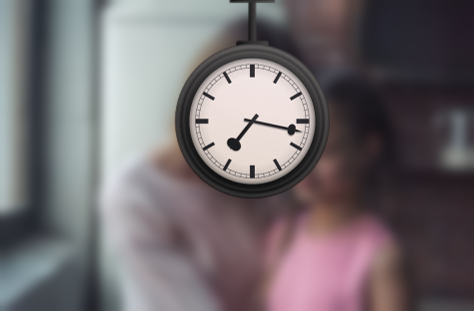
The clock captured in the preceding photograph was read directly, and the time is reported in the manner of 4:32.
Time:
7:17
